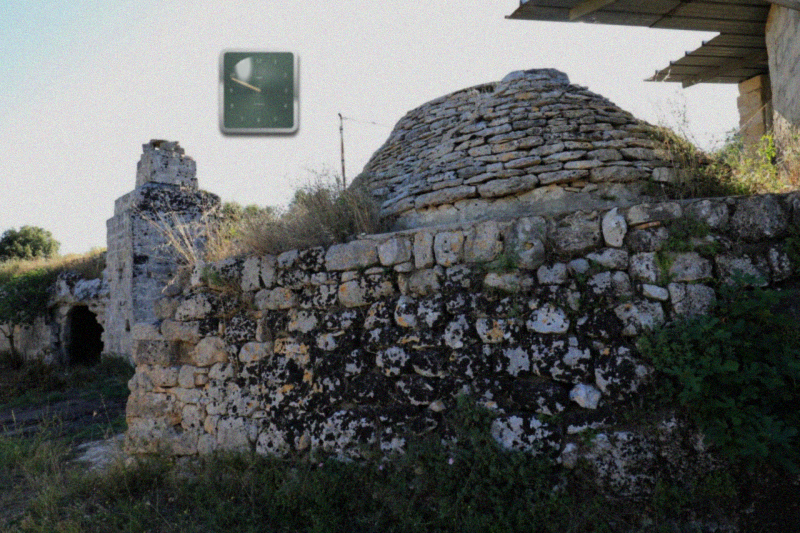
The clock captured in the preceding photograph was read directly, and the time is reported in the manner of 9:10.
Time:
9:49
